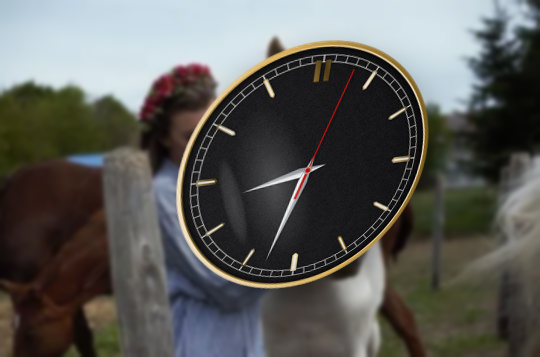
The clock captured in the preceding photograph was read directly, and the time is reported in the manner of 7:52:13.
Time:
8:33:03
